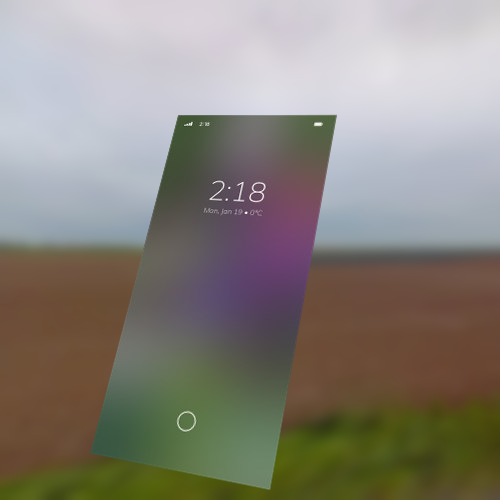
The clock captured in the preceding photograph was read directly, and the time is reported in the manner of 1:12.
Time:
2:18
